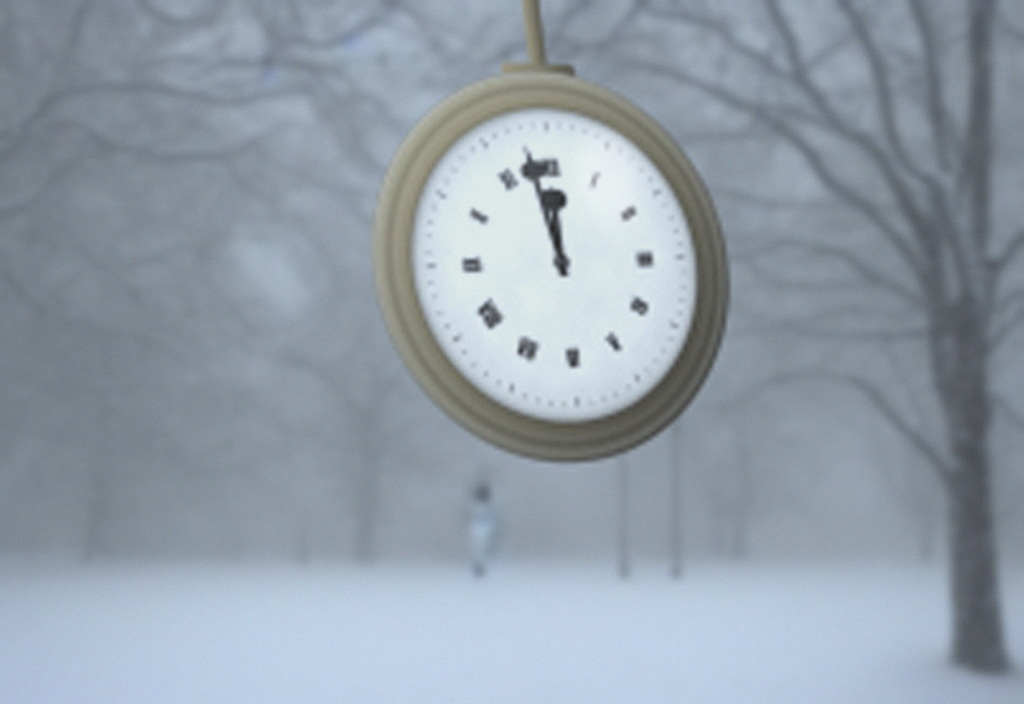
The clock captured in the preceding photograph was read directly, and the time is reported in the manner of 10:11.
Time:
11:58
